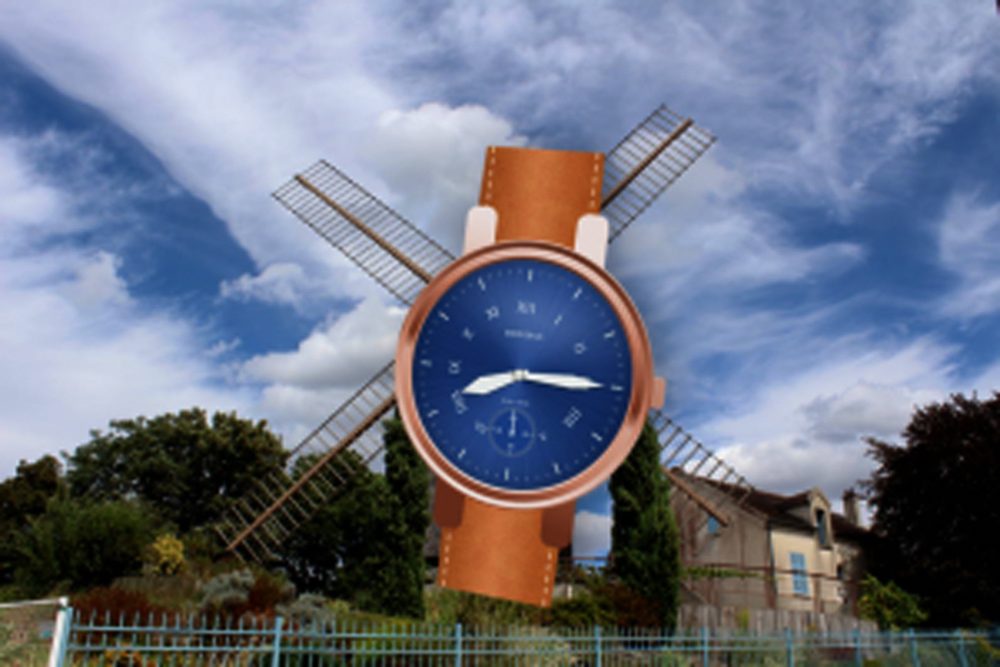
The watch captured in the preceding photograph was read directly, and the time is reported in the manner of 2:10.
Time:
8:15
